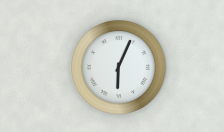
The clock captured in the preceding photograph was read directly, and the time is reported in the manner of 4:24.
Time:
6:04
